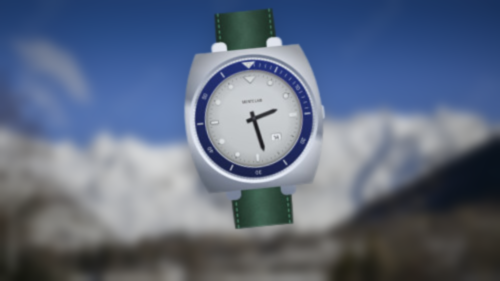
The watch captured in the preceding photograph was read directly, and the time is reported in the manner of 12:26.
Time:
2:28
